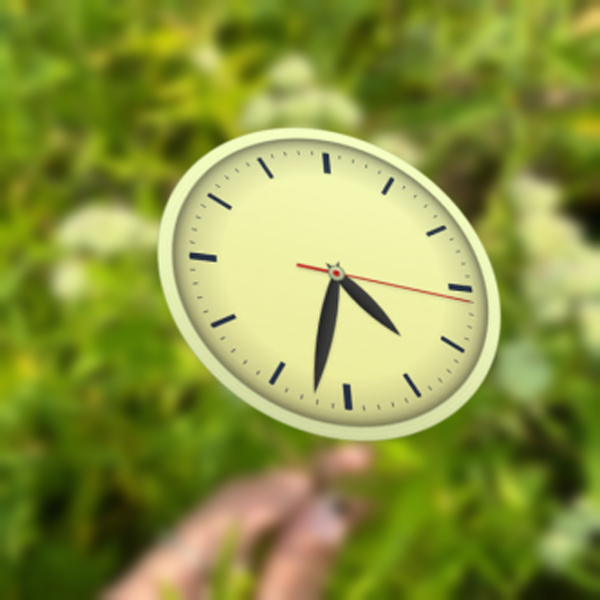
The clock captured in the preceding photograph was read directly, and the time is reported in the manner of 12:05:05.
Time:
4:32:16
